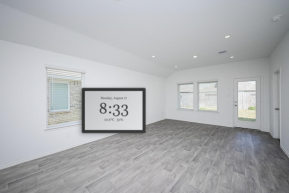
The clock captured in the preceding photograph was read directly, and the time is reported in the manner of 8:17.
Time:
8:33
